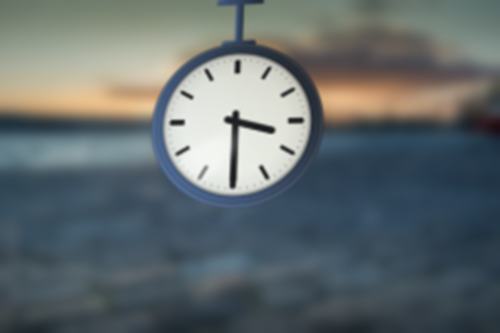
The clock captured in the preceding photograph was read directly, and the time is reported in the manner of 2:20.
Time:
3:30
